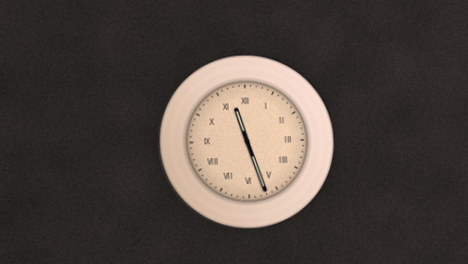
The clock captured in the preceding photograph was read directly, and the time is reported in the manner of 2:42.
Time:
11:27
